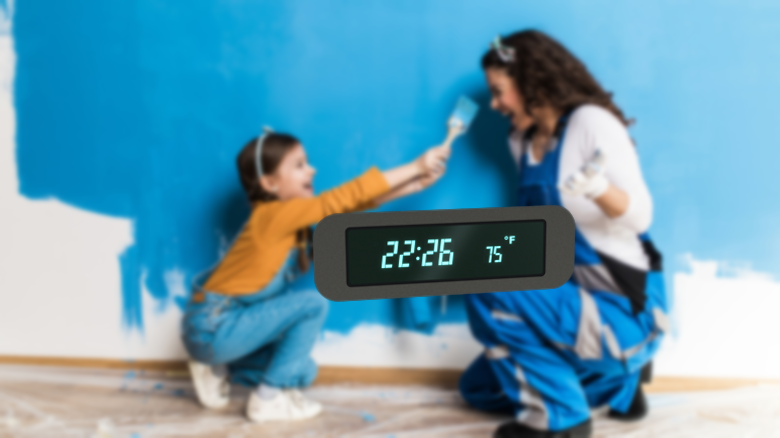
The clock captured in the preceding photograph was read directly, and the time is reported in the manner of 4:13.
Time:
22:26
